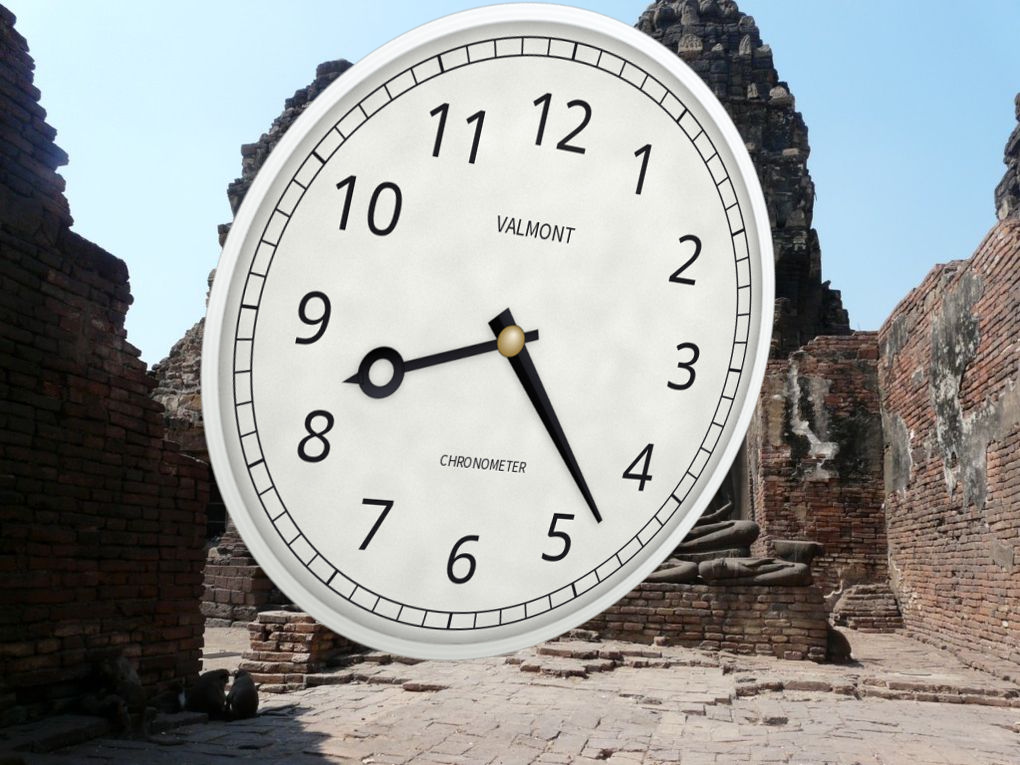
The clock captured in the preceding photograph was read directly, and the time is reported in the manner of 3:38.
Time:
8:23
